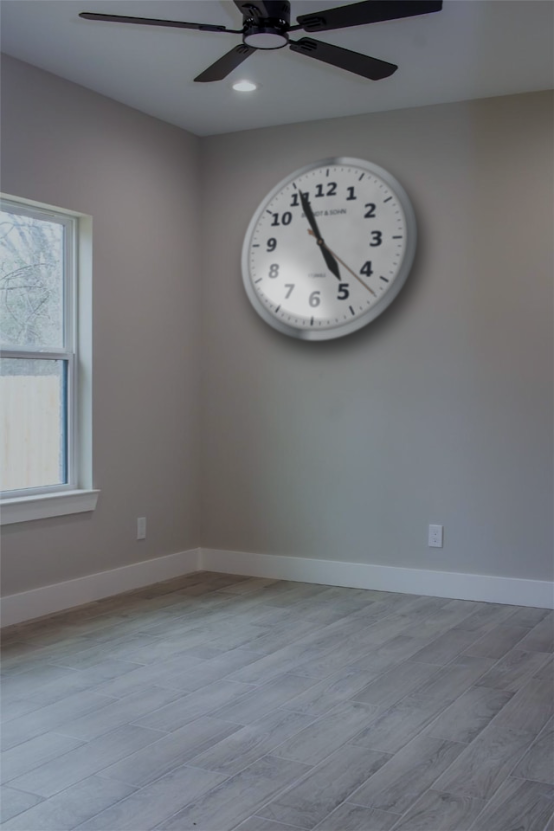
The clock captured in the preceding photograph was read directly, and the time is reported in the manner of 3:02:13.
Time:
4:55:22
